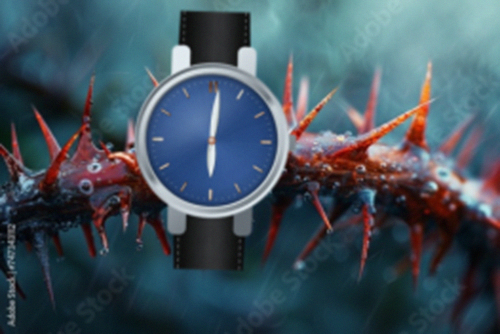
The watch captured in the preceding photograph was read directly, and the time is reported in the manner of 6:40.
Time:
6:01
